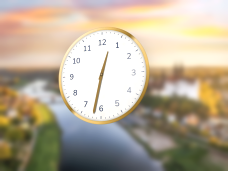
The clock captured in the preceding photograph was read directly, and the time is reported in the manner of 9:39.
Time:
12:32
